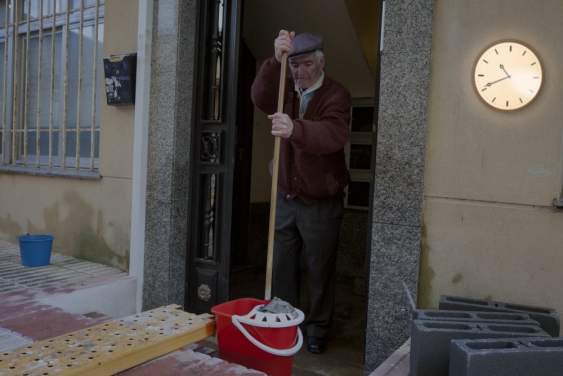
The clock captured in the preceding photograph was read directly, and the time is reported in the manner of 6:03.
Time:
10:41
